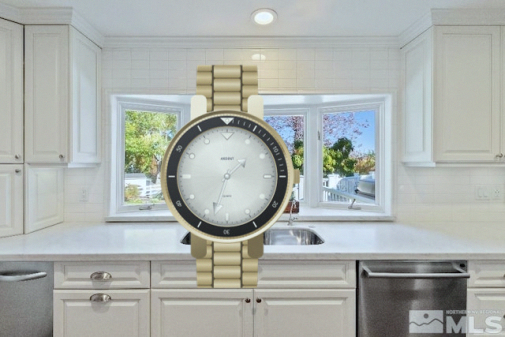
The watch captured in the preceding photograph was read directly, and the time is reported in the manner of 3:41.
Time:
1:33
